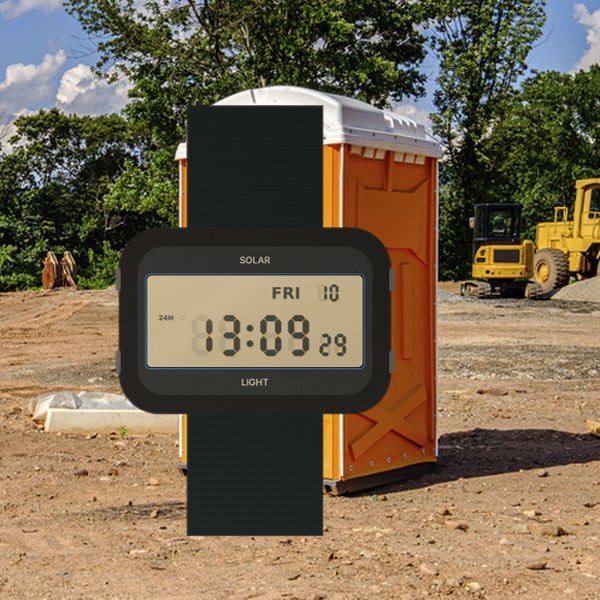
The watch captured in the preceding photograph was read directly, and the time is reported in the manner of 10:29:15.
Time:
13:09:29
